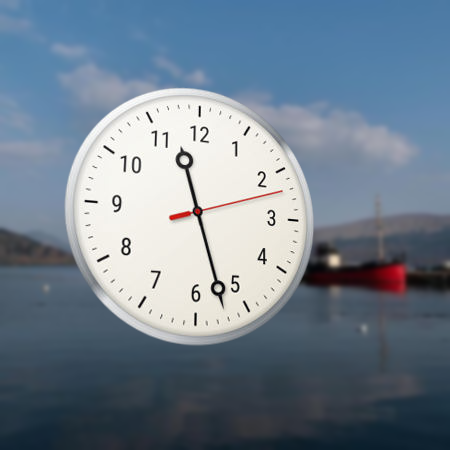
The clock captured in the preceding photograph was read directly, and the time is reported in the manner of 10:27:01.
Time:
11:27:12
